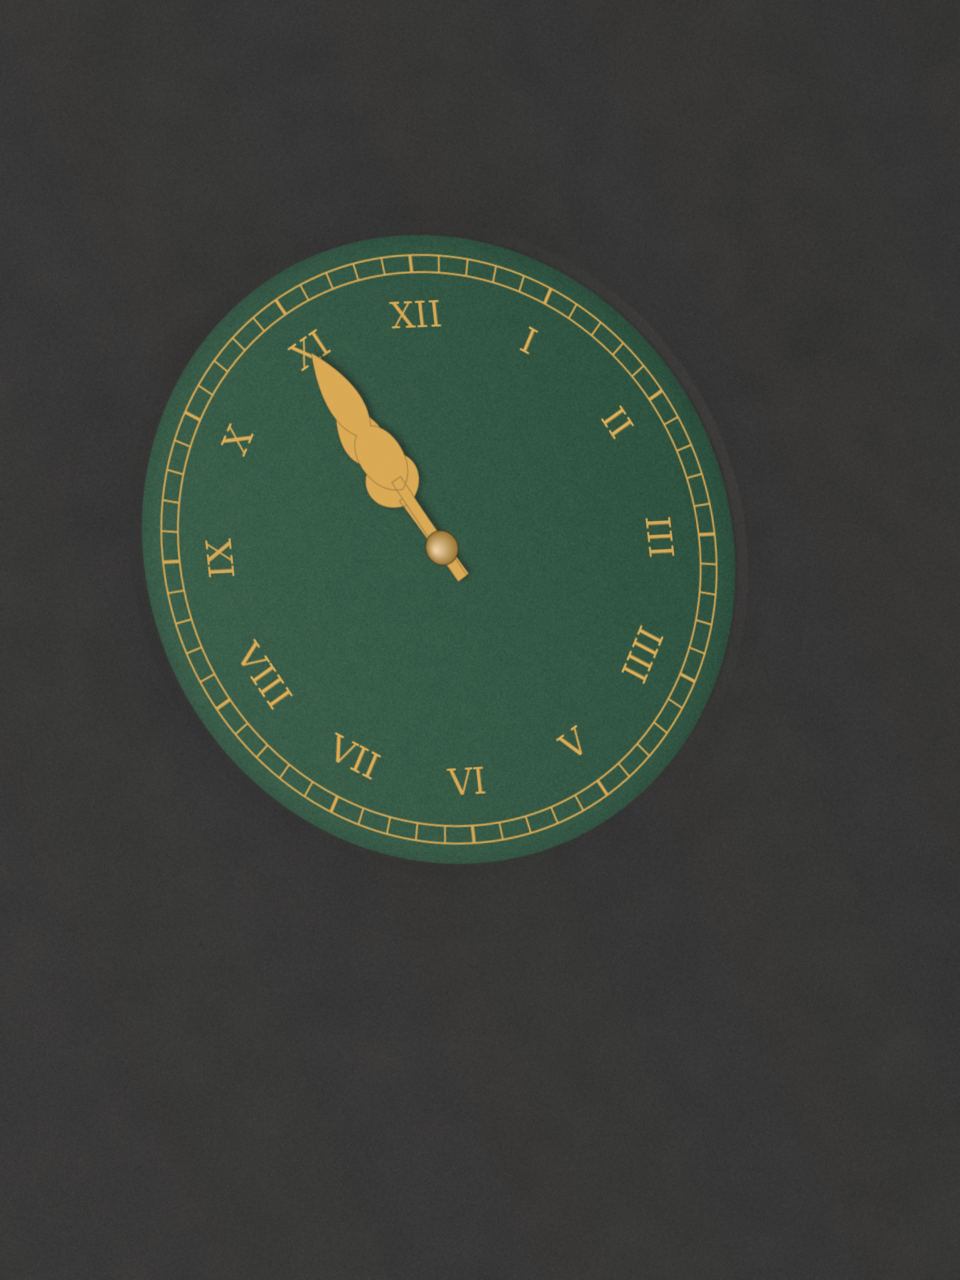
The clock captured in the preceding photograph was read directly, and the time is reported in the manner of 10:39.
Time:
10:55
